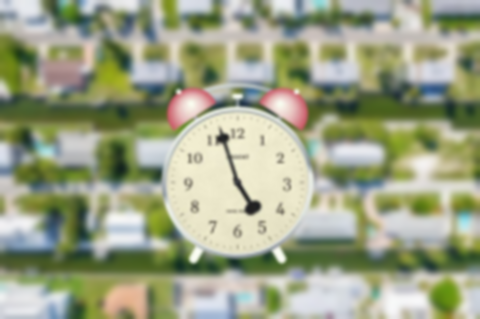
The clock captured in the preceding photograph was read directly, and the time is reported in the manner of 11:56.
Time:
4:57
